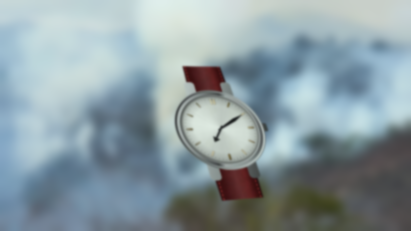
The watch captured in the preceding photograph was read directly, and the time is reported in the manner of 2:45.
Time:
7:10
